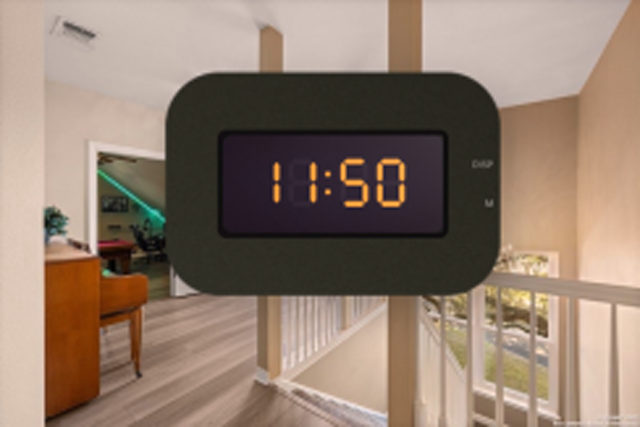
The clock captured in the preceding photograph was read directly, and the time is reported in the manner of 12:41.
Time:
11:50
